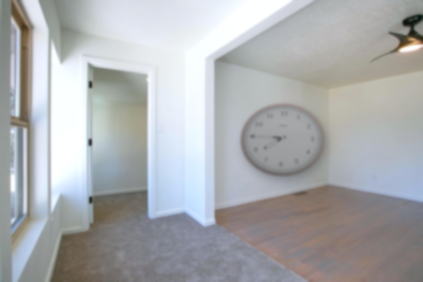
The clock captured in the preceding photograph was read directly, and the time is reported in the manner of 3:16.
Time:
7:45
